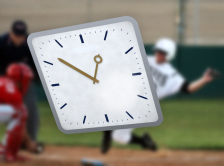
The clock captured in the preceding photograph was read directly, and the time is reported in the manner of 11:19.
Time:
12:52
